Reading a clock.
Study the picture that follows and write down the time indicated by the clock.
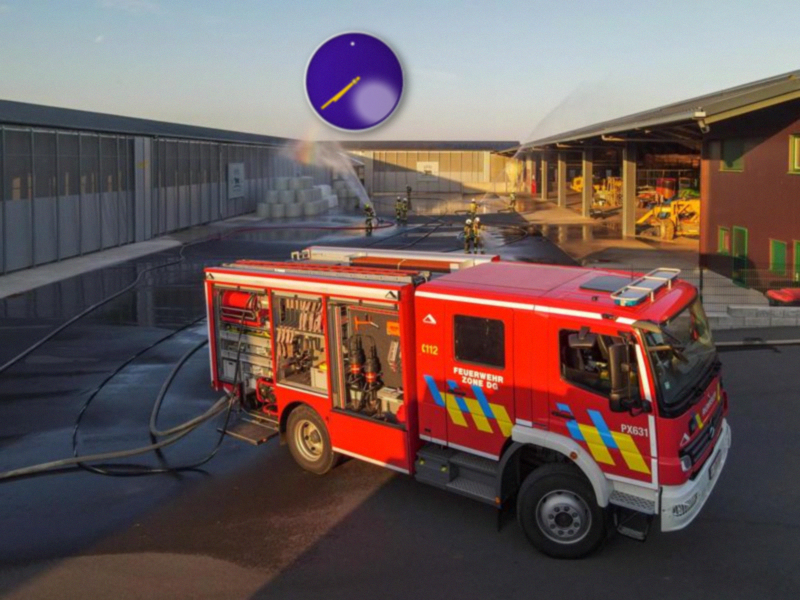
7:39
